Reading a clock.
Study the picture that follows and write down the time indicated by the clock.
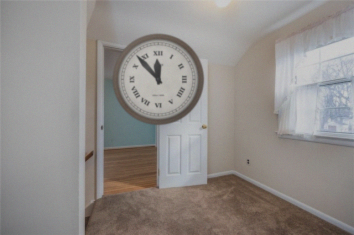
11:53
